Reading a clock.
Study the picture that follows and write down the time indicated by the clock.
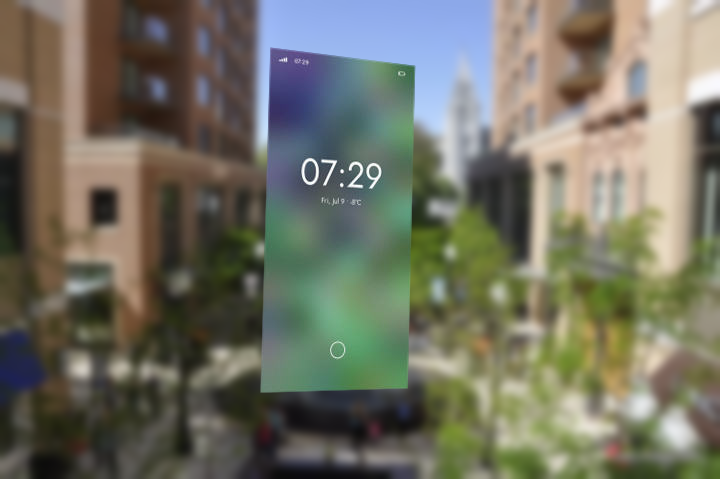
7:29
